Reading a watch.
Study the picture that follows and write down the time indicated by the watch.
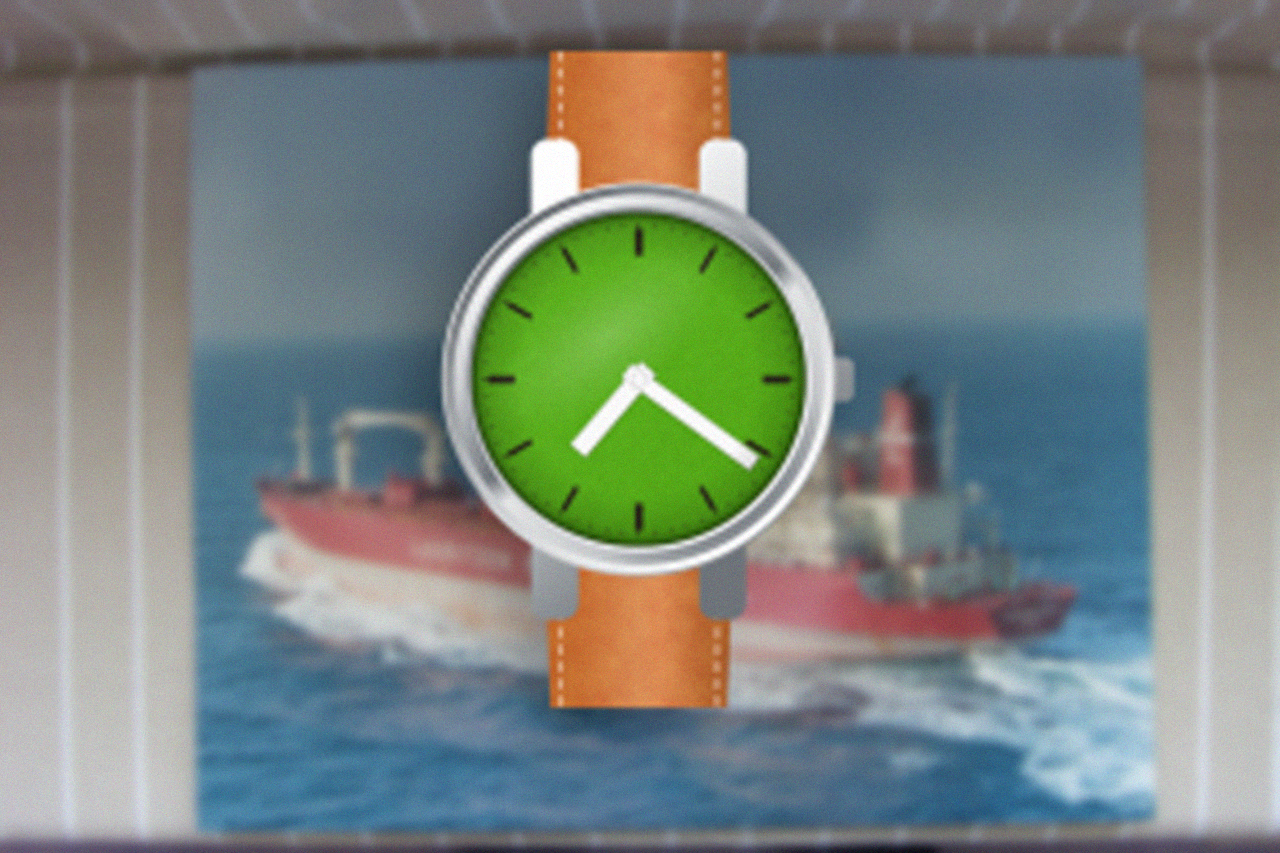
7:21
